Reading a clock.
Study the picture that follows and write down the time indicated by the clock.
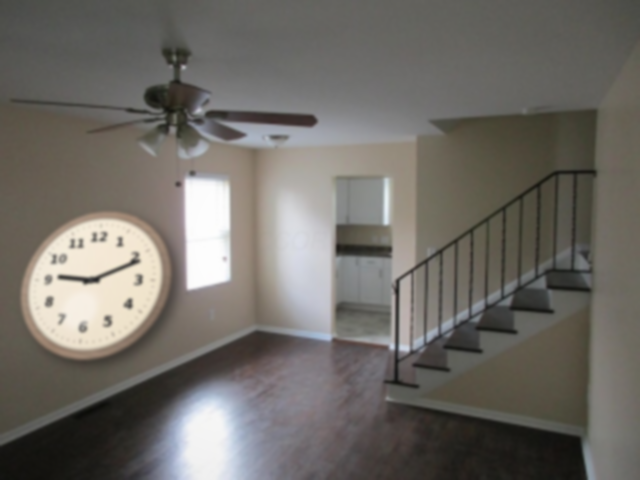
9:11
